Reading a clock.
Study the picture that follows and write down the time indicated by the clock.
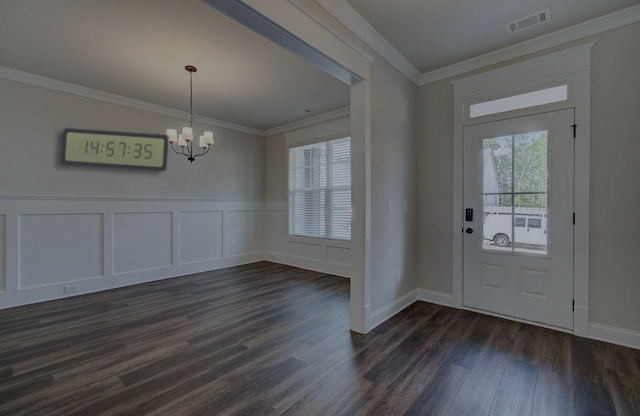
14:57:35
